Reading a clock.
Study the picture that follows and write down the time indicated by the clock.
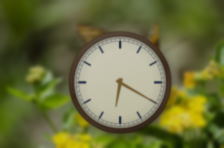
6:20
